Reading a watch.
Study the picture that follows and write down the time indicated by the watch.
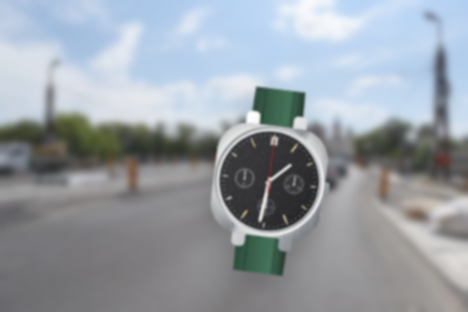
1:31
